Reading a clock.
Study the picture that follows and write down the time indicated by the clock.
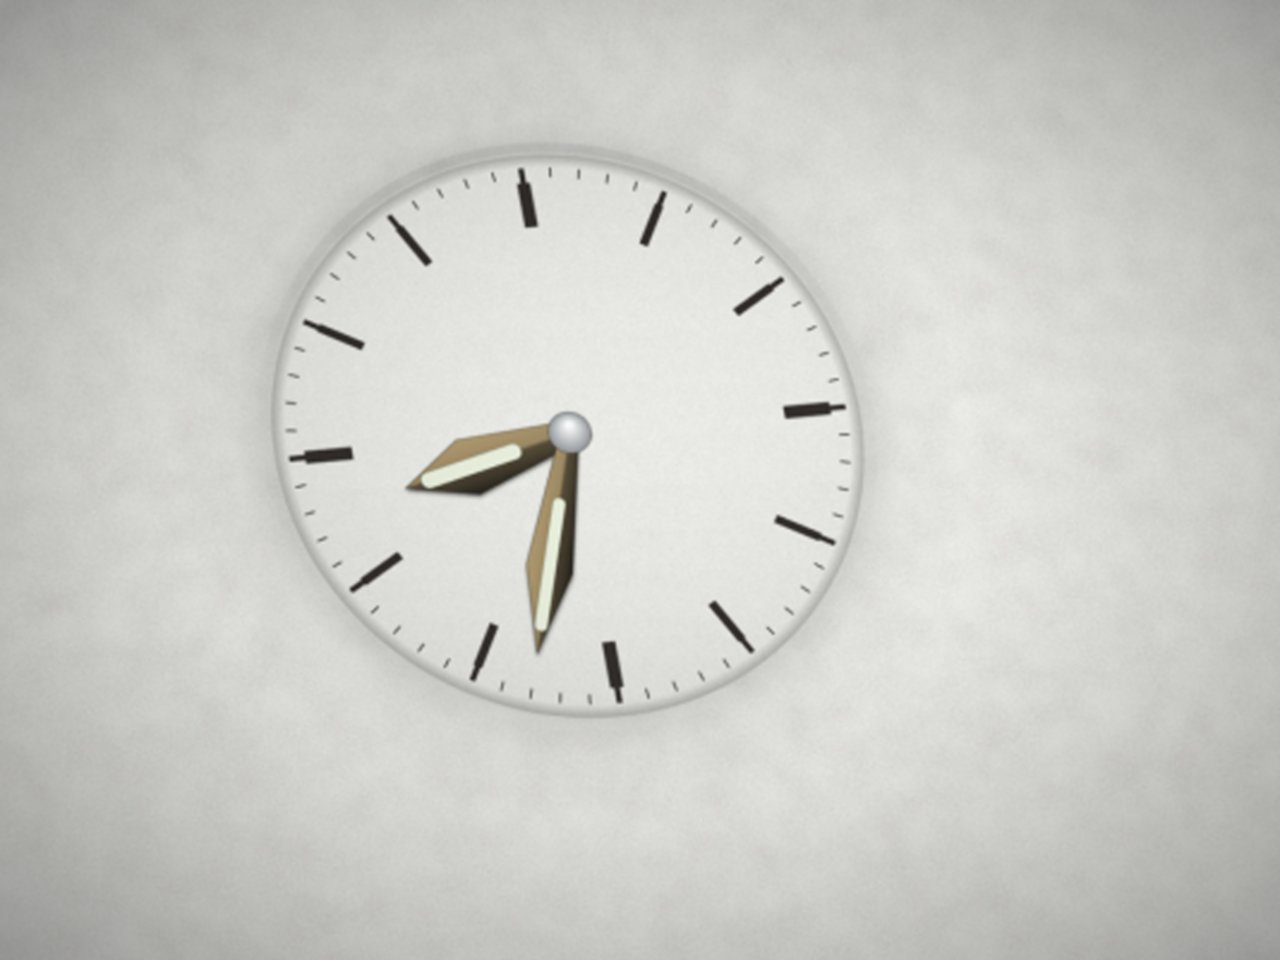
8:33
